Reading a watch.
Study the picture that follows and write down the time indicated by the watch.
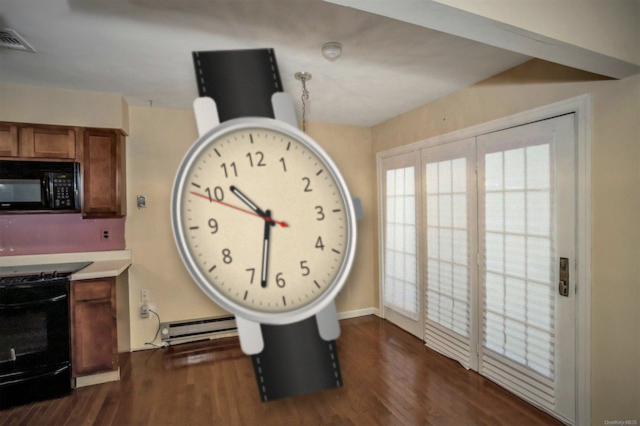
10:32:49
